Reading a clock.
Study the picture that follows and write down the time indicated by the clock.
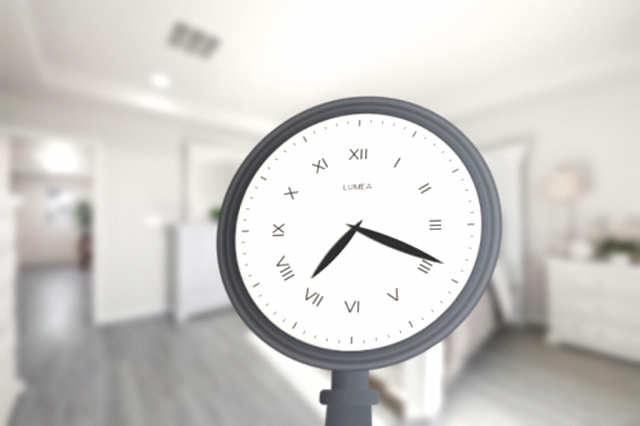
7:19
